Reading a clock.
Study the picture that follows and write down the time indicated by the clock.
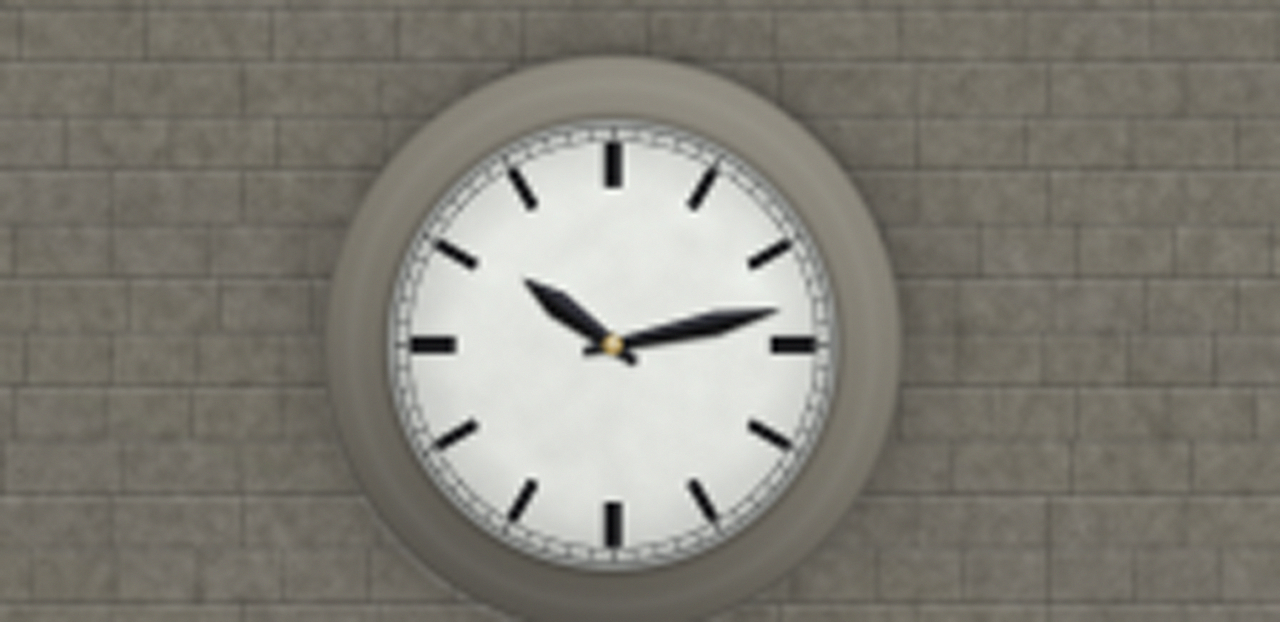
10:13
